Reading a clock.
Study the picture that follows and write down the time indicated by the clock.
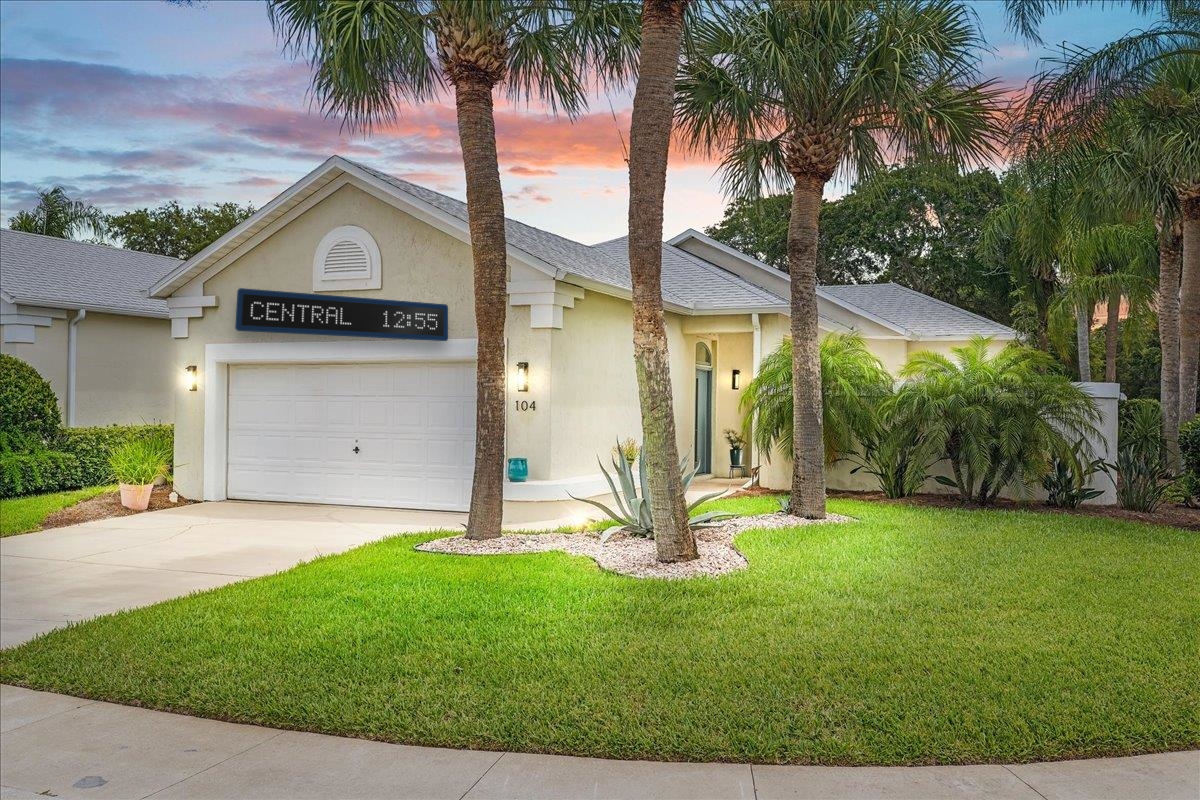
12:55
